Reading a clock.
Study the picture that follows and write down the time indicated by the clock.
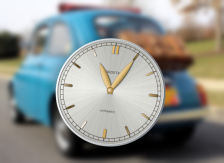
11:05
